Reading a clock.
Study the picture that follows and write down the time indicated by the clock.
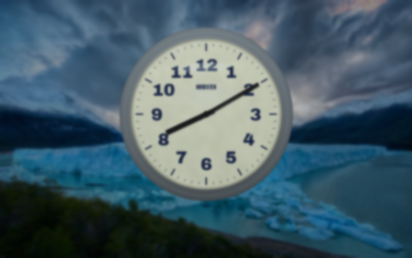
8:10
